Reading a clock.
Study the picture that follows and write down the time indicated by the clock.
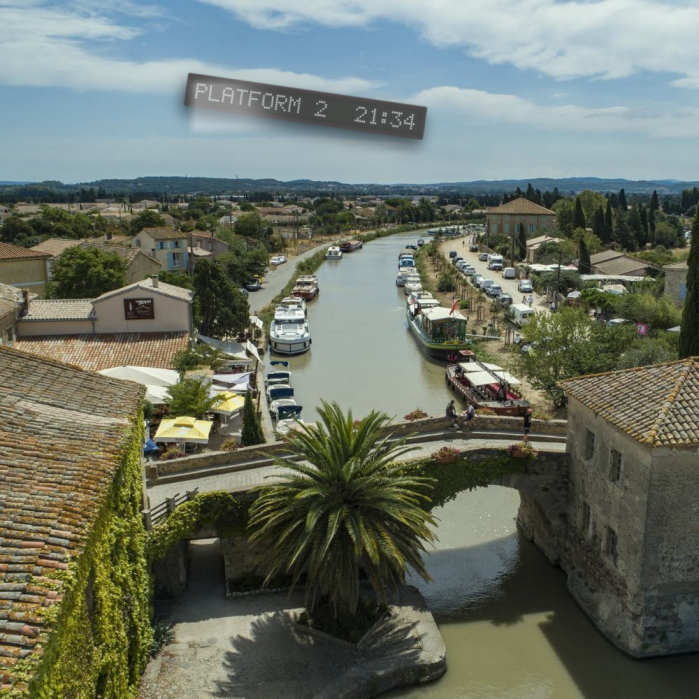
21:34
